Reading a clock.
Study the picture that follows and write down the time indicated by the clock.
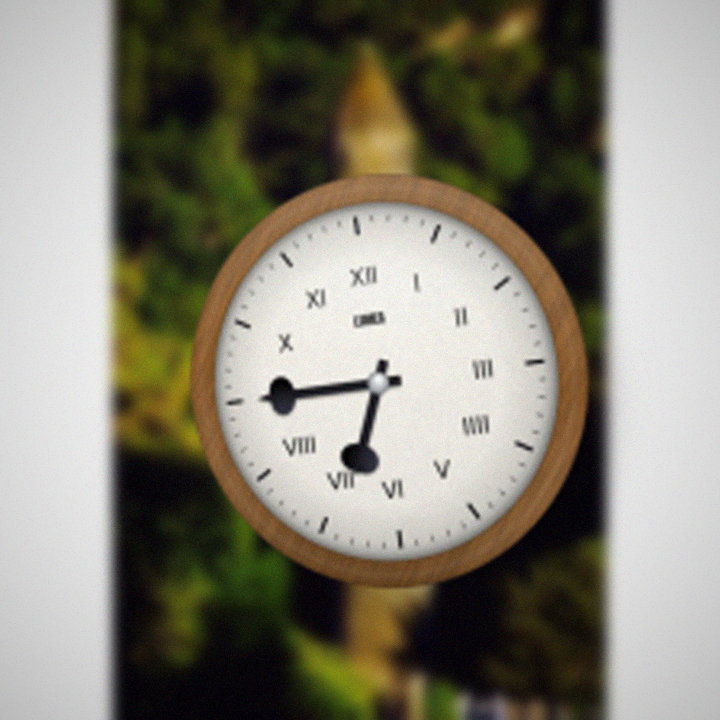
6:45
